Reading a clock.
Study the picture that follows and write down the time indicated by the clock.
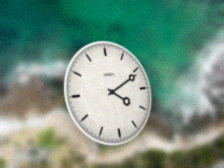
4:11
